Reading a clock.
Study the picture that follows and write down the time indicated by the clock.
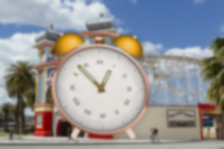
12:53
